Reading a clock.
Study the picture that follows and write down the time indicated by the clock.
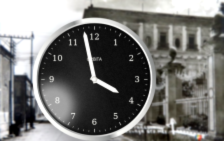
3:58
